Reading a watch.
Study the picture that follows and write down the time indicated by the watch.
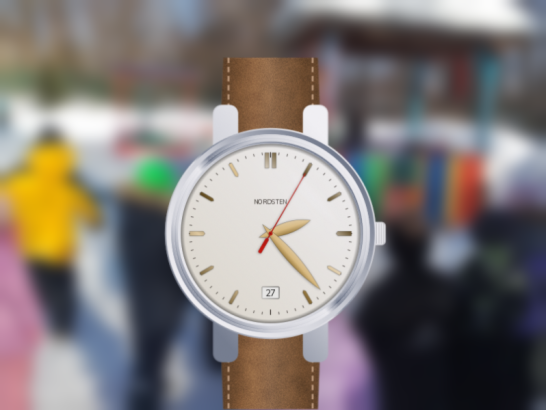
2:23:05
